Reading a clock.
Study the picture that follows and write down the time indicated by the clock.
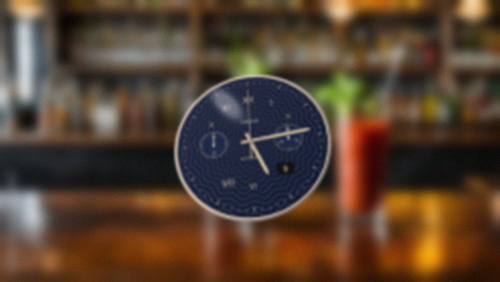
5:14
